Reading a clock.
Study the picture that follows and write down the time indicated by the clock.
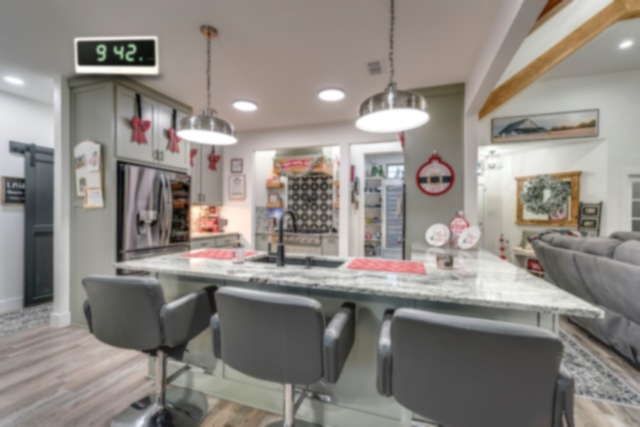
9:42
